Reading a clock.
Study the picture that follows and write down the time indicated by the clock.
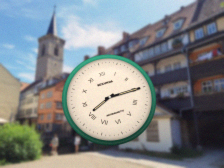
8:15
